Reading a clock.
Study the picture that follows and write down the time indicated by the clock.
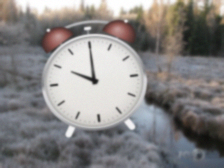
10:00
